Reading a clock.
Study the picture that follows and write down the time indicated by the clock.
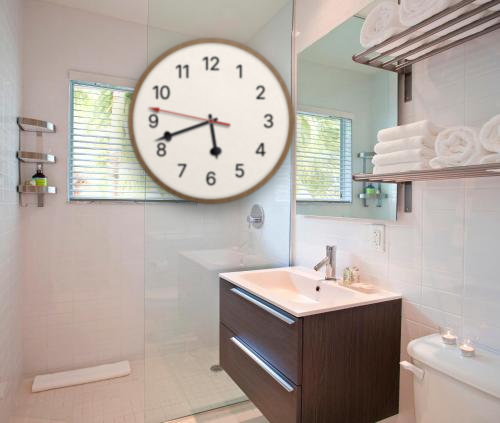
5:41:47
